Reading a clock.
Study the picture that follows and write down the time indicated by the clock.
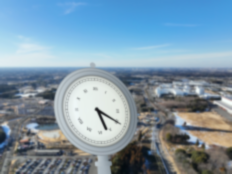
5:20
